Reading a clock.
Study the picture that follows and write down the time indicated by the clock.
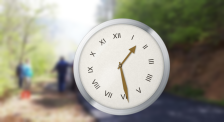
1:29
